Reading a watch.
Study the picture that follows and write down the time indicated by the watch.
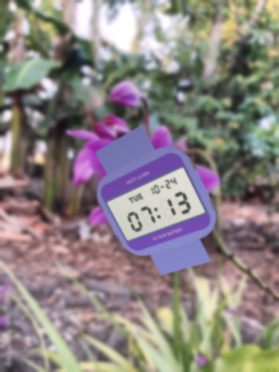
7:13
